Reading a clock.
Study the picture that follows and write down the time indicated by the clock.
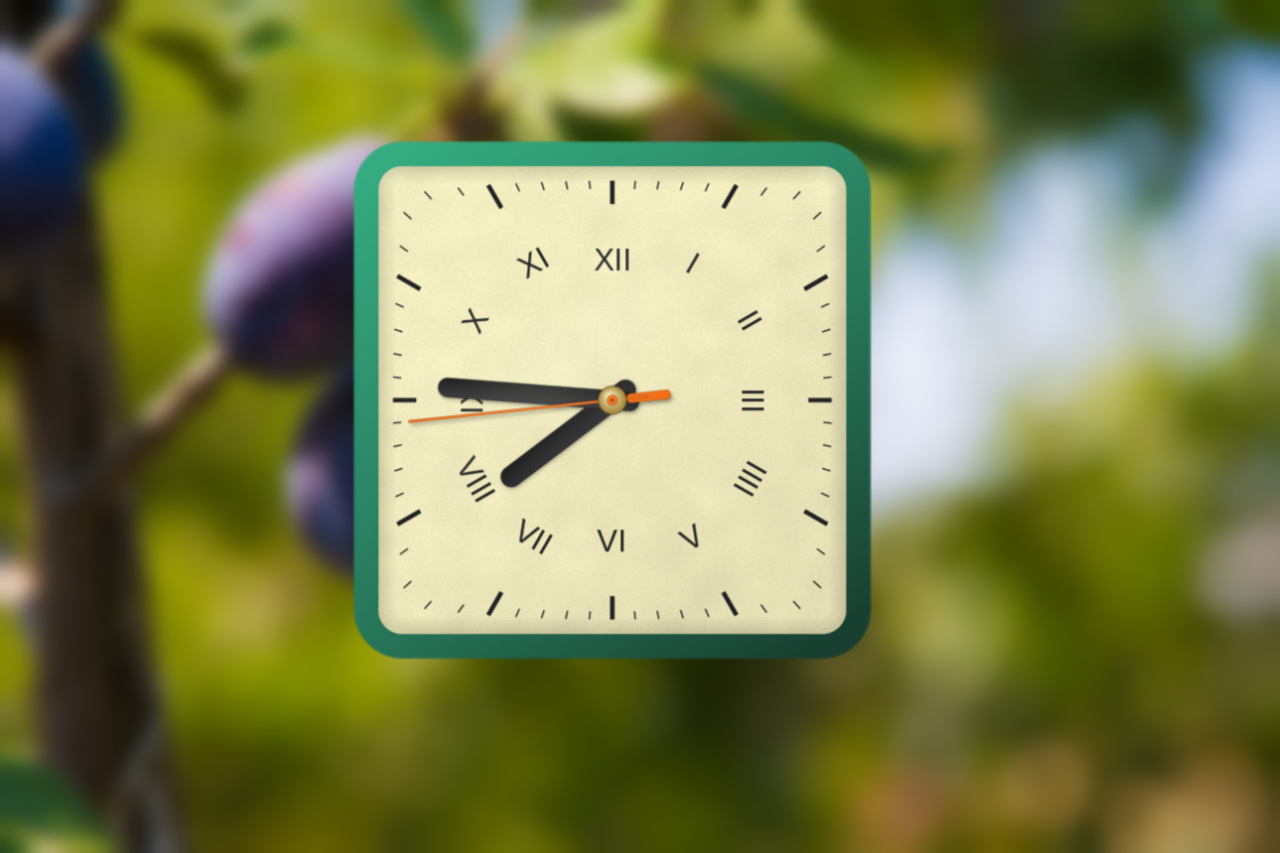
7:45:44
